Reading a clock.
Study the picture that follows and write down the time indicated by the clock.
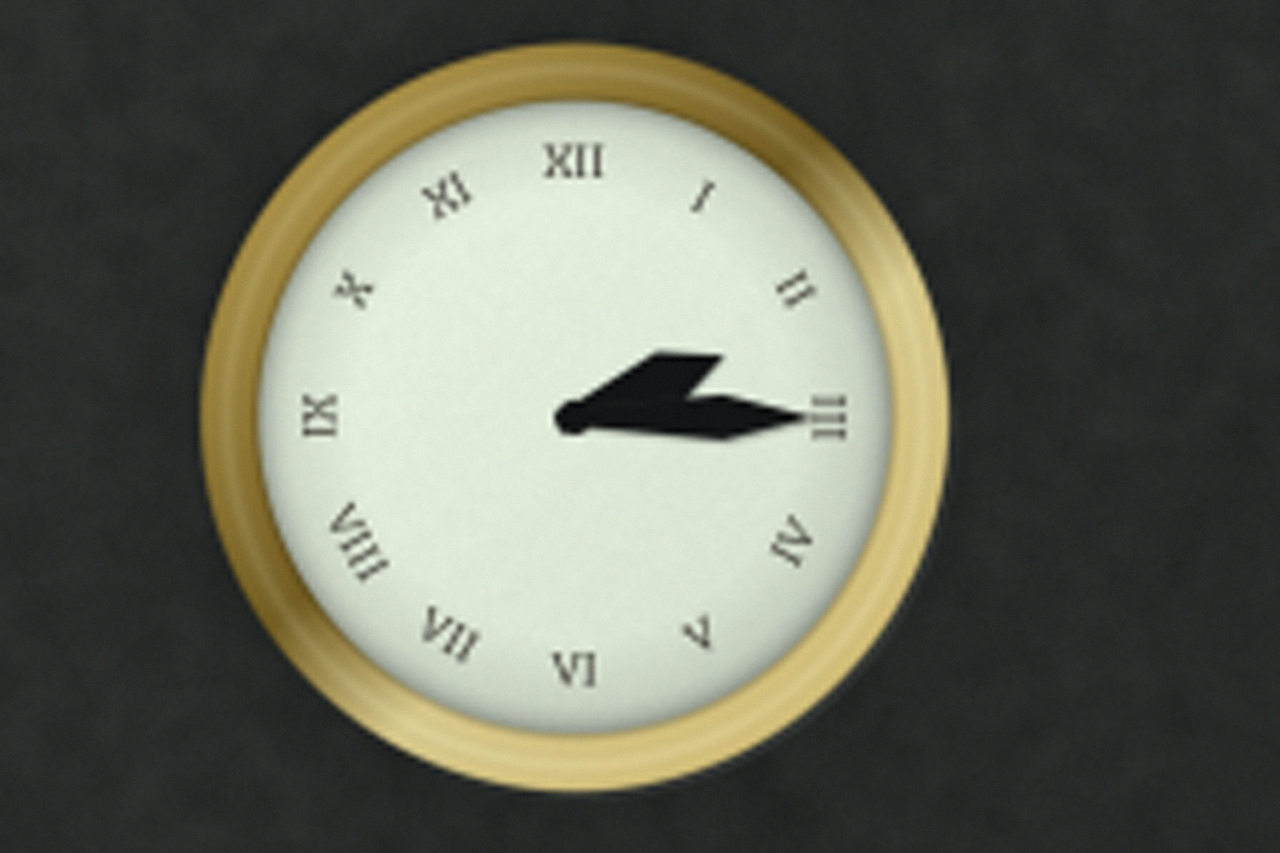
2:15
